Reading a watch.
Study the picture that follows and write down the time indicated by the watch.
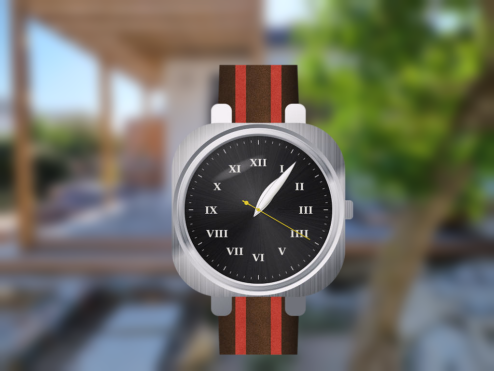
1:06:20
